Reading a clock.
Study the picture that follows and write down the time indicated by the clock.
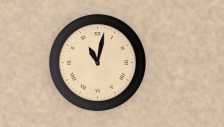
11:02
